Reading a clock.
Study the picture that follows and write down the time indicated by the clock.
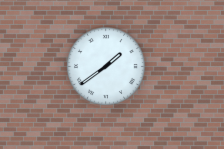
1:39
